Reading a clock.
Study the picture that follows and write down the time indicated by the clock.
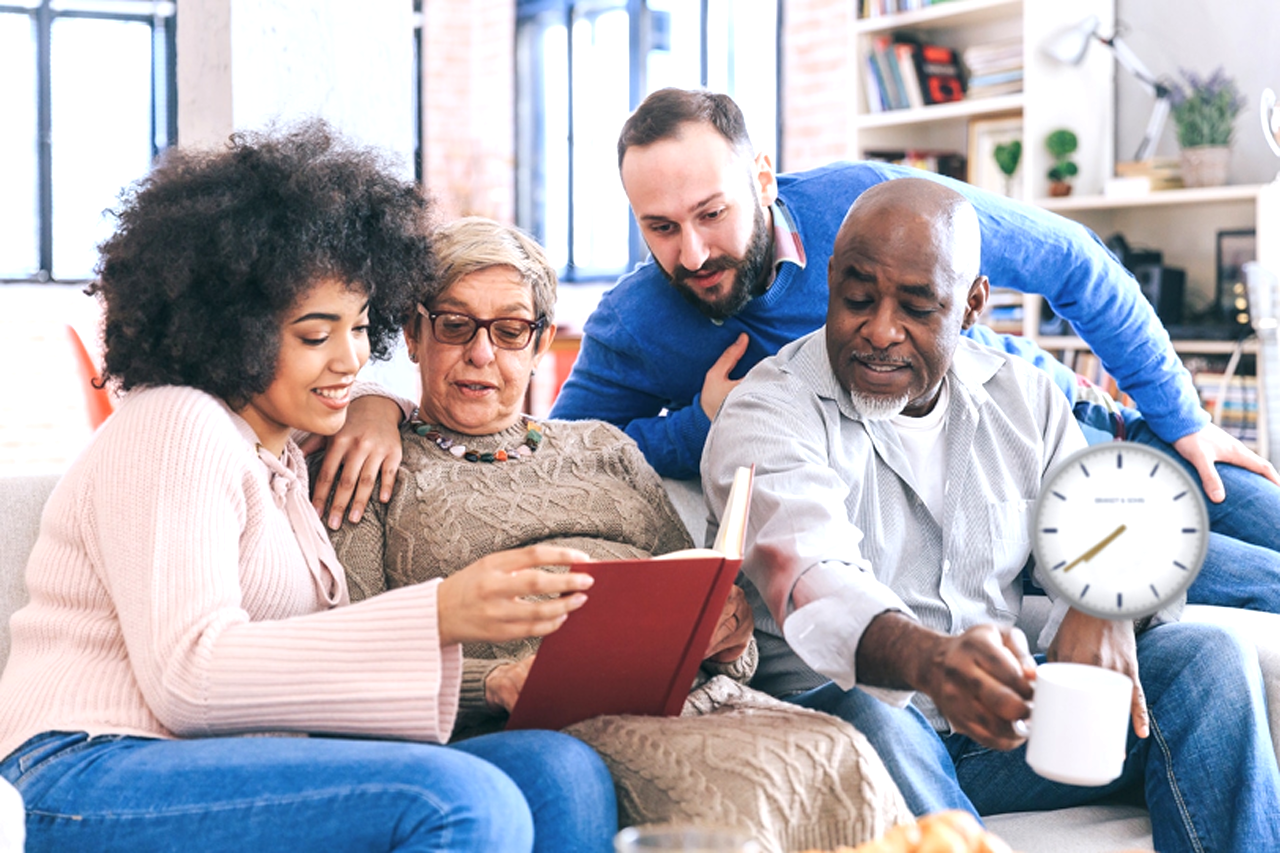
7:39
